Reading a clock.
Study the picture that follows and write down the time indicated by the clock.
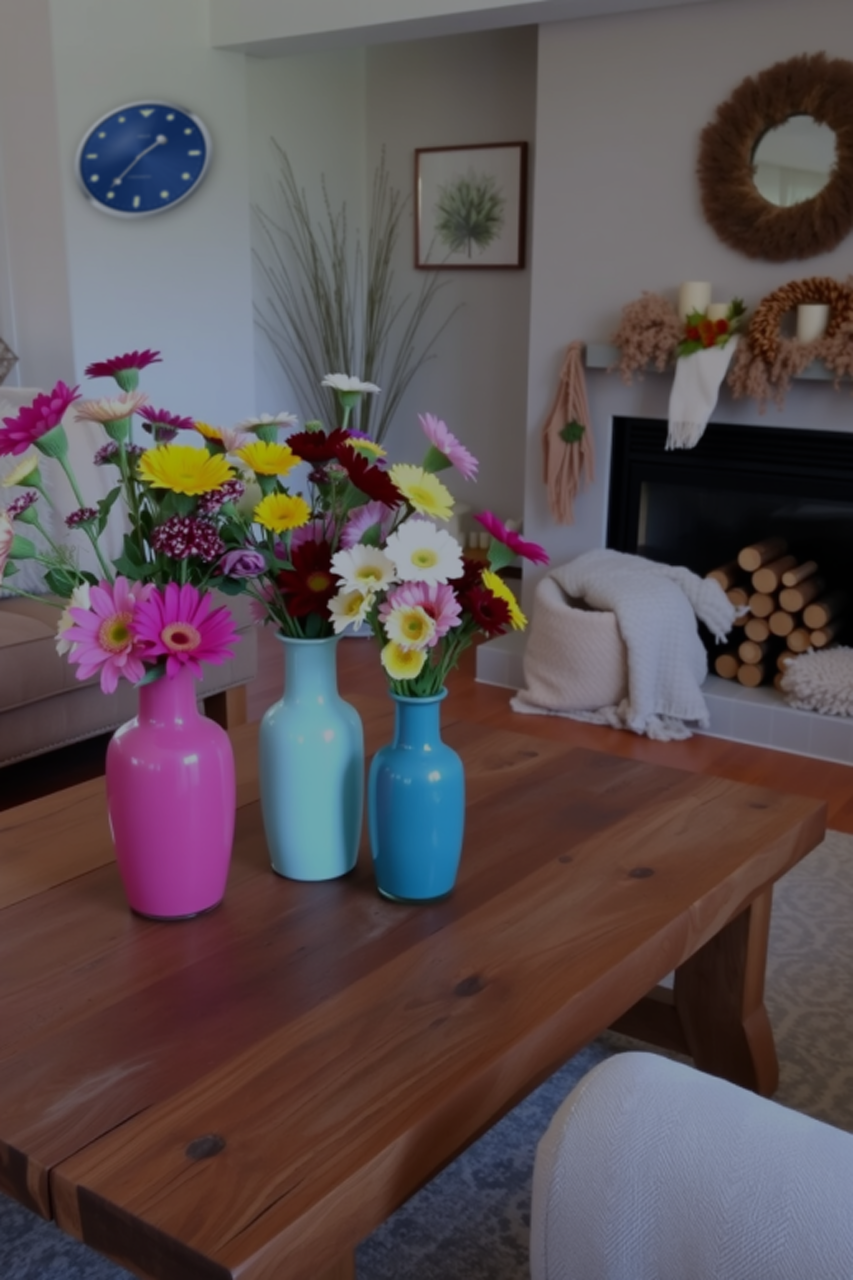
1:36
